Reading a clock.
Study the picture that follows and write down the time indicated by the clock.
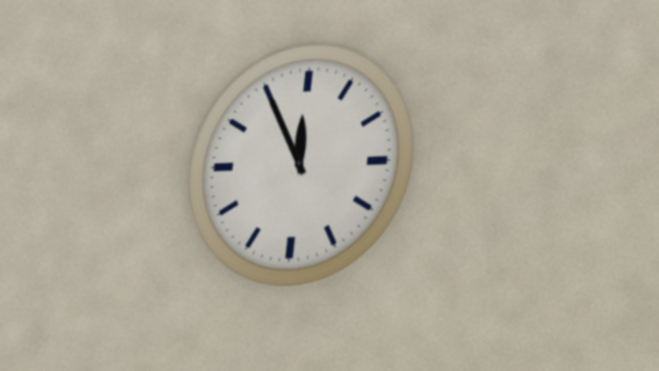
11:55
